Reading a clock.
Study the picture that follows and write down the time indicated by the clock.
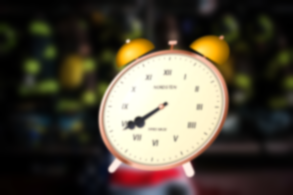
7:39
